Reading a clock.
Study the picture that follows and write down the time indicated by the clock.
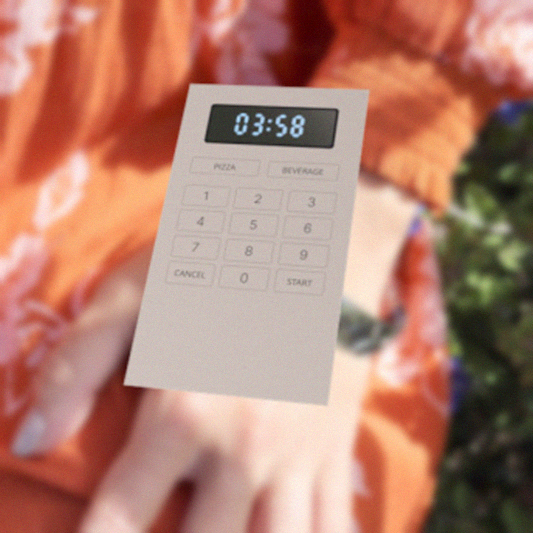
3:58
